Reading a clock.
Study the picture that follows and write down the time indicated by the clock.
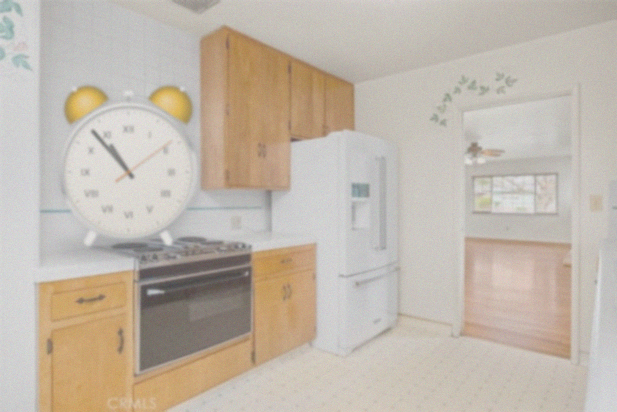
10:53:09
